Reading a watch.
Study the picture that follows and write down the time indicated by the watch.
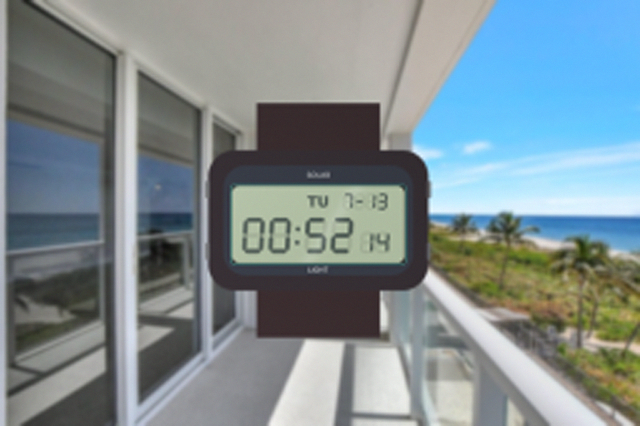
0:52:14
